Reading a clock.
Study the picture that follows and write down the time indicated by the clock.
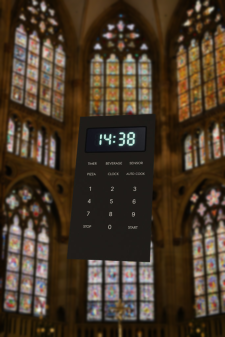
14:38
